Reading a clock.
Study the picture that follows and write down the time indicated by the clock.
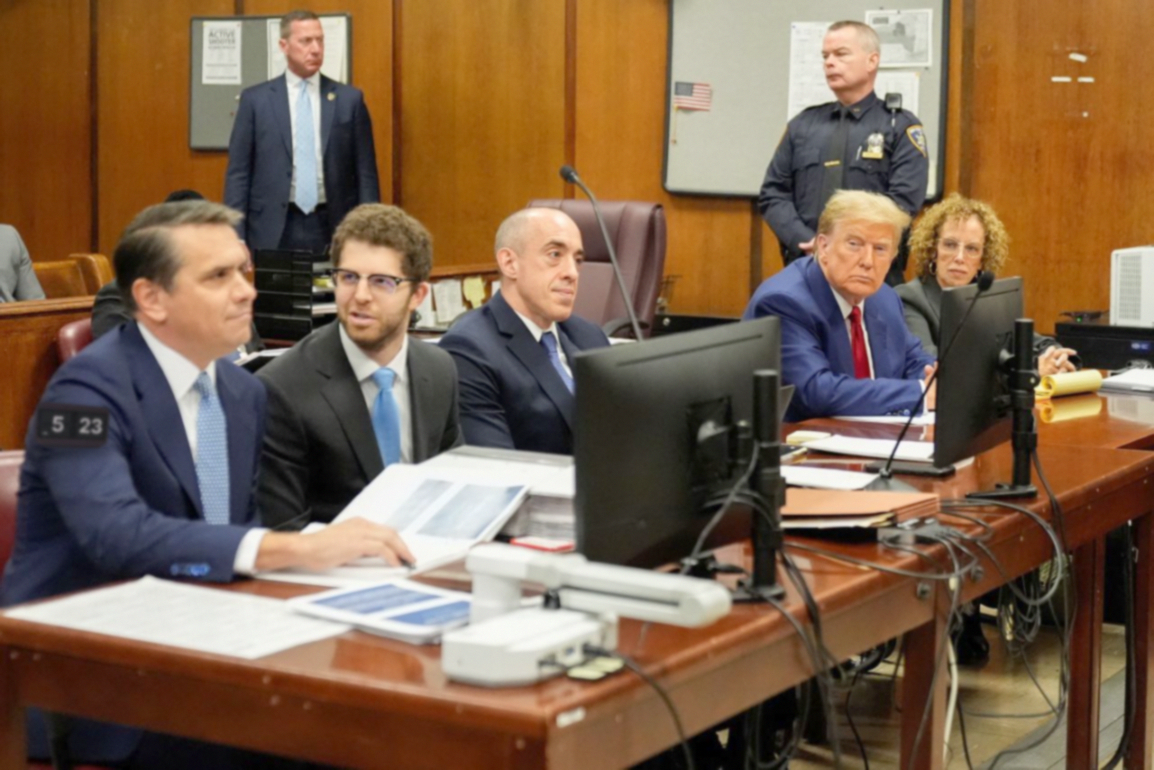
5:23
